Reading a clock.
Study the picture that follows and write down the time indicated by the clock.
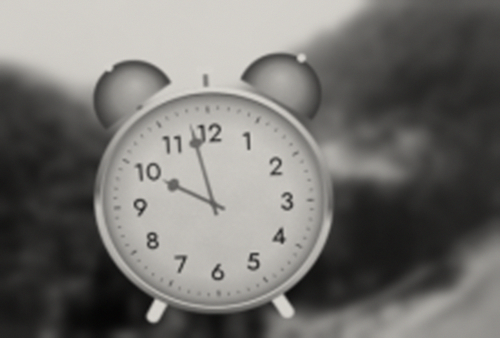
9:58
